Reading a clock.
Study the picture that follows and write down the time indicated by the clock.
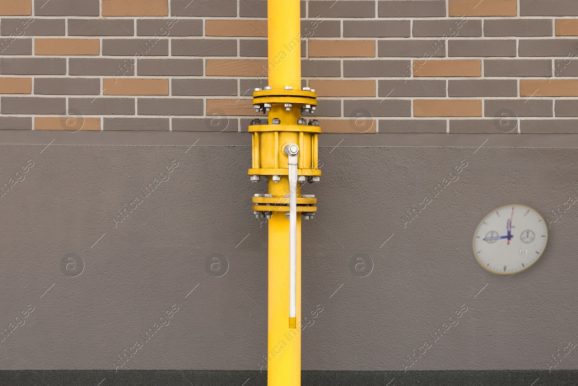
11:44
